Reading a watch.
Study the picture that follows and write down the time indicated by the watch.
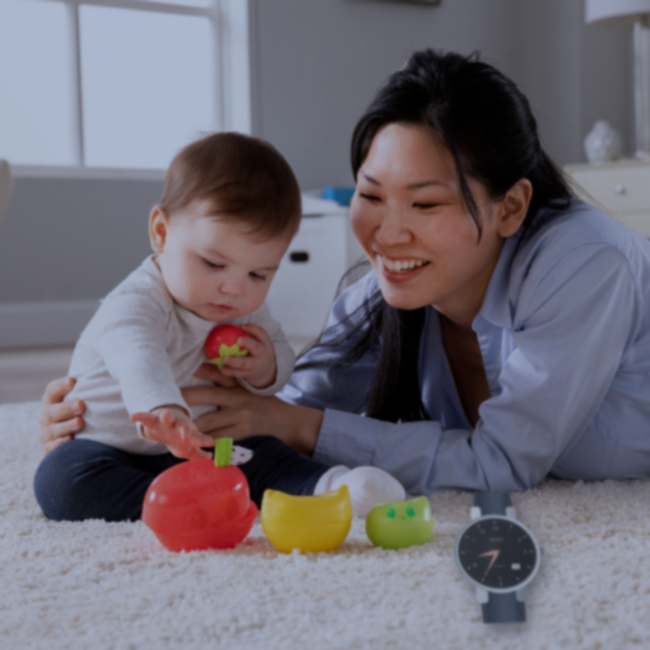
8:35
